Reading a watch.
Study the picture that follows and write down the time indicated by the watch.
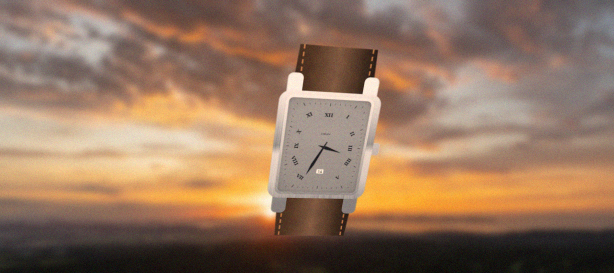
3:34
